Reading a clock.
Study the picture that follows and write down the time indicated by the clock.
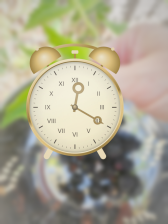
12:20
